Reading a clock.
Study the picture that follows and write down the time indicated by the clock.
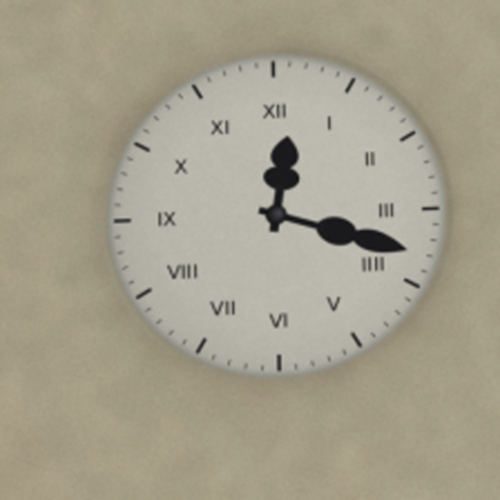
12:18
